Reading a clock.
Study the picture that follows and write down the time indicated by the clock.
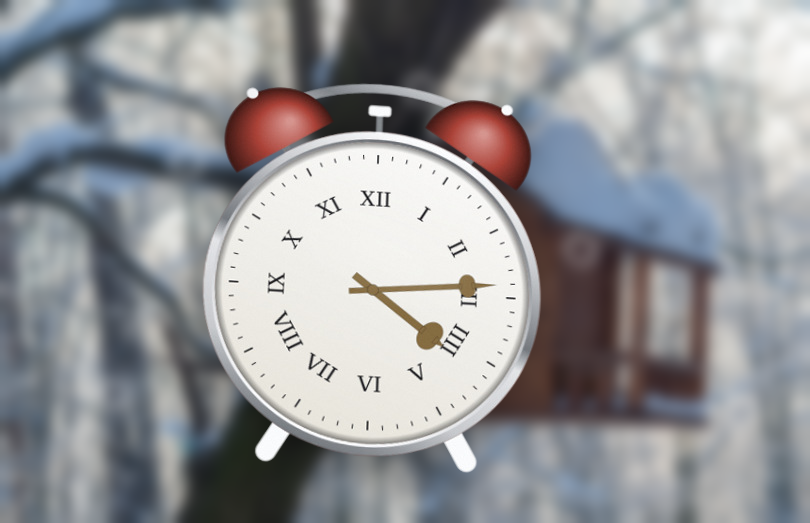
4:14
